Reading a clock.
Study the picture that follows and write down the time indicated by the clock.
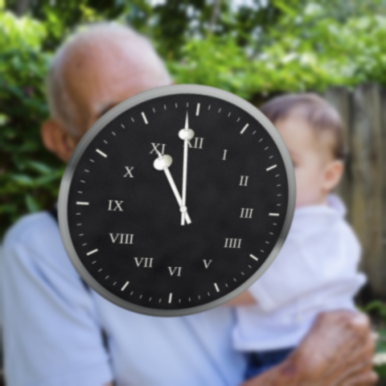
10:59
